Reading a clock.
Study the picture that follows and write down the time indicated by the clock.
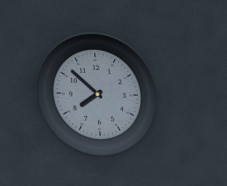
7:52
